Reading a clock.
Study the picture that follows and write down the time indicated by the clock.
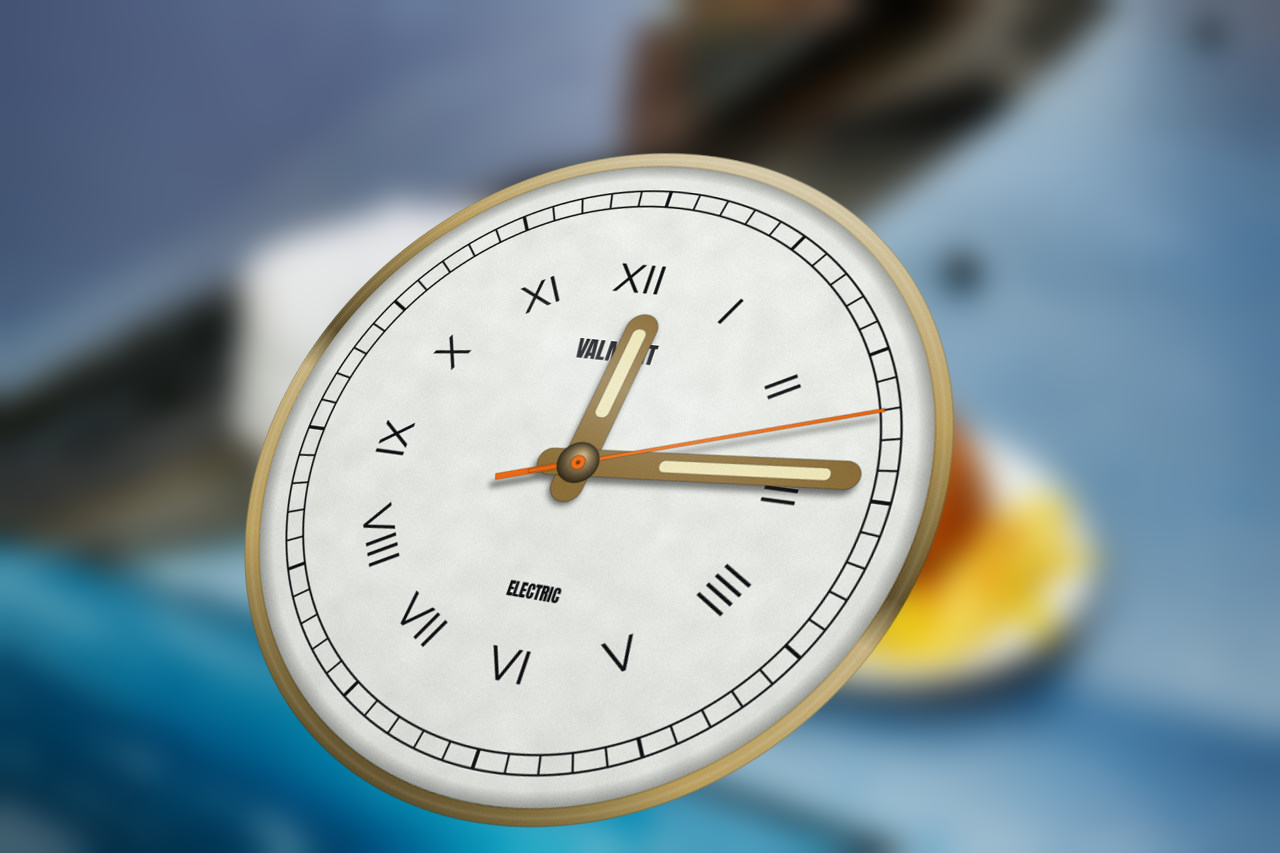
12:14:12
